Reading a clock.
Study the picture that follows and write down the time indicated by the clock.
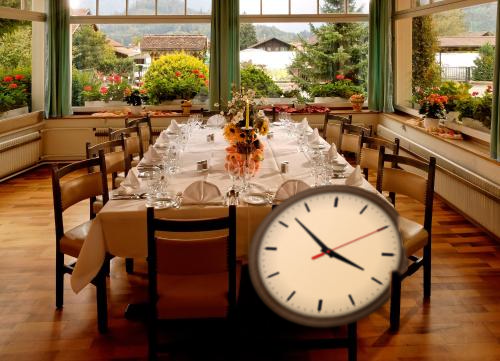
3:52:10
